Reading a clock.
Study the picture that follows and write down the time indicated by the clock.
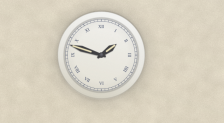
1:48
